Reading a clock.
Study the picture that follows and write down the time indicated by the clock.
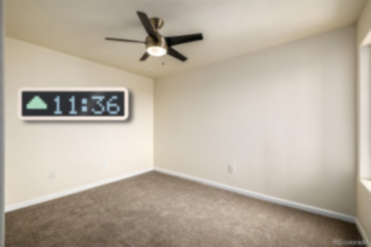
11:36
